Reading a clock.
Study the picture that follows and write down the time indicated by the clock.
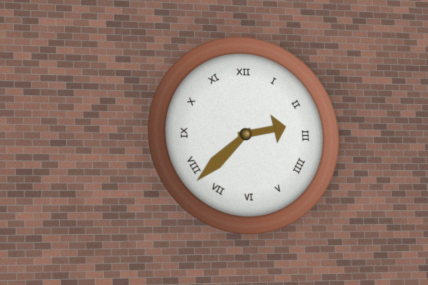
2:38
